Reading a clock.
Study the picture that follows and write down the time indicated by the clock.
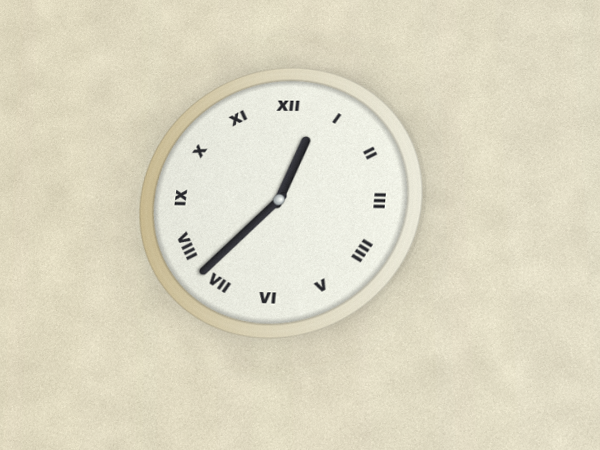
12:37
